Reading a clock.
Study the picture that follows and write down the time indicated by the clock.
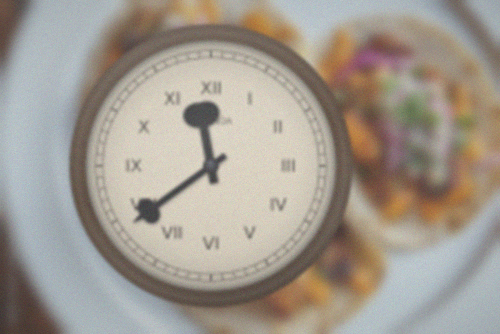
11:39
